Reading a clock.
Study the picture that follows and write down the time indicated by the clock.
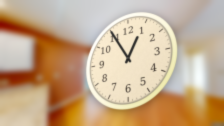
12:55
